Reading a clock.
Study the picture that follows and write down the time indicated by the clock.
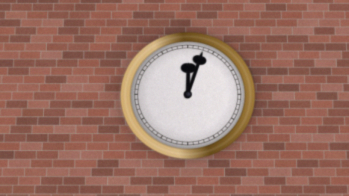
12:03
